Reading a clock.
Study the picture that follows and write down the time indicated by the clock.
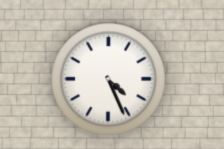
4:26
